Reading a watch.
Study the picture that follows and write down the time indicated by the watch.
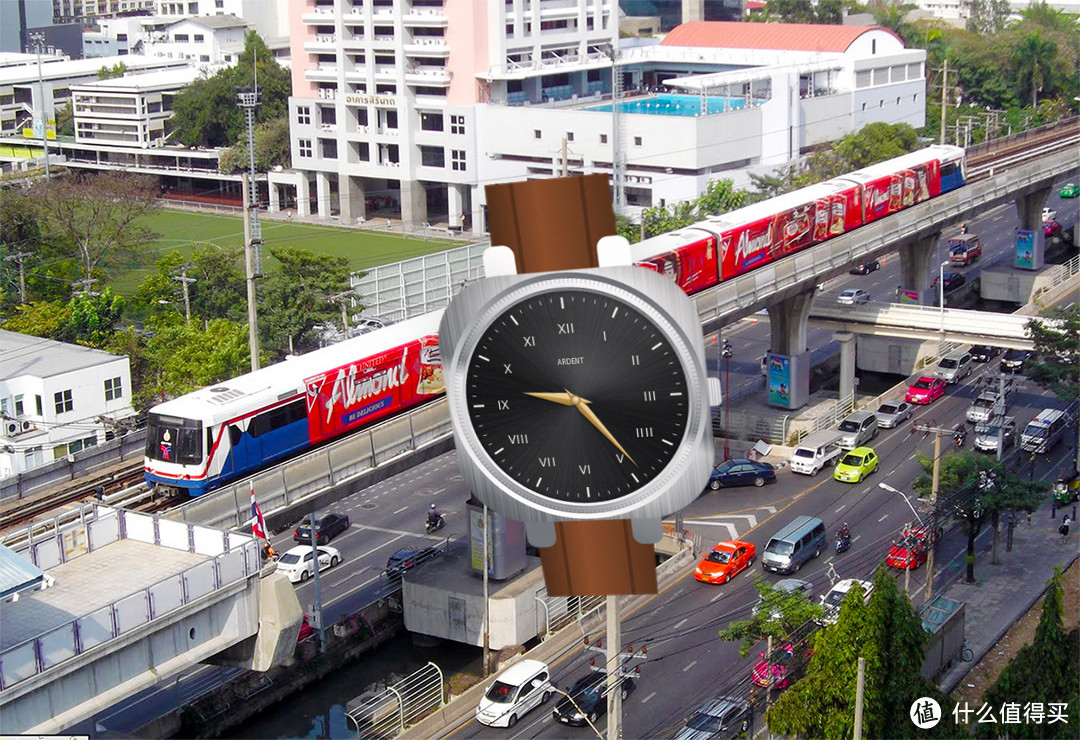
9:24
